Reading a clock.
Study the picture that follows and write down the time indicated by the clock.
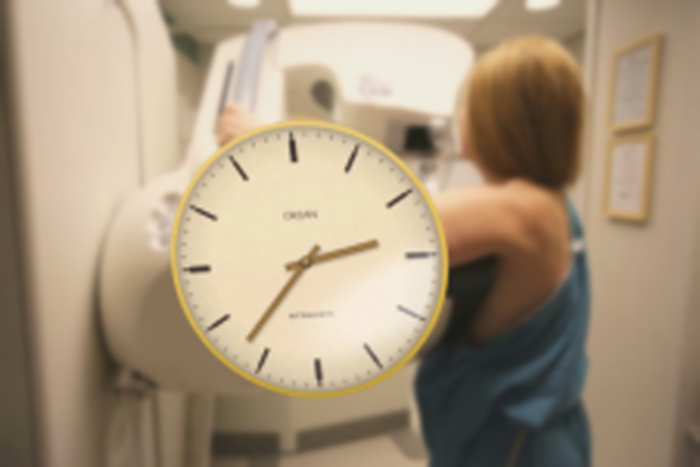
2:37
